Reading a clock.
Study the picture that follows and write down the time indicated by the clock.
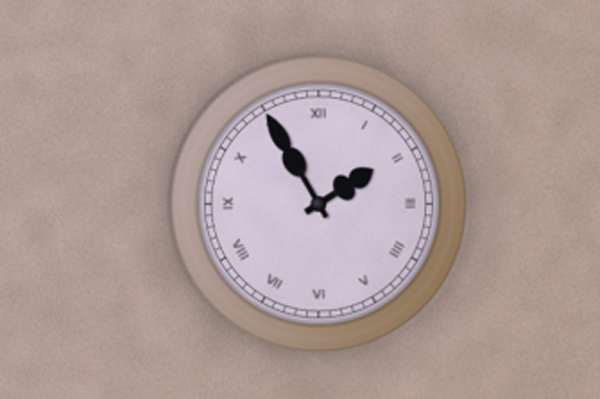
1:55
